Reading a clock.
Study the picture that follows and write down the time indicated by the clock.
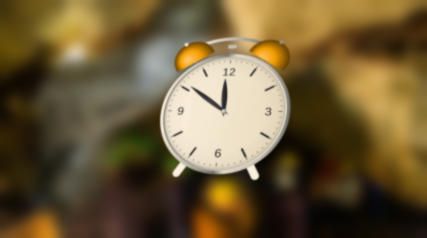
11:51
